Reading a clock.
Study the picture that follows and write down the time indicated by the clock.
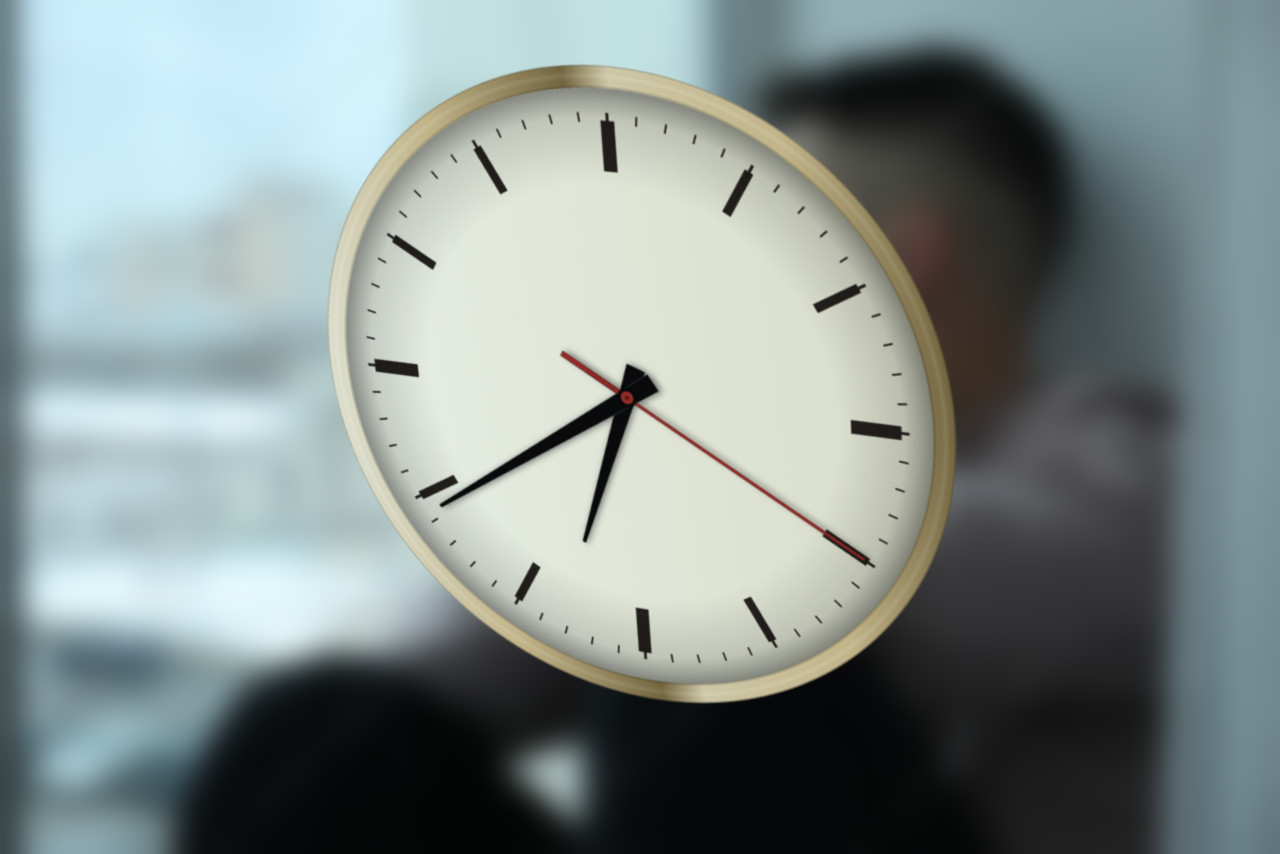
6:39:20
